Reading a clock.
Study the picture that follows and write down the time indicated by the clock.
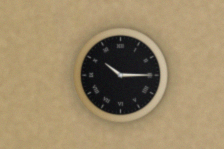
10:15
